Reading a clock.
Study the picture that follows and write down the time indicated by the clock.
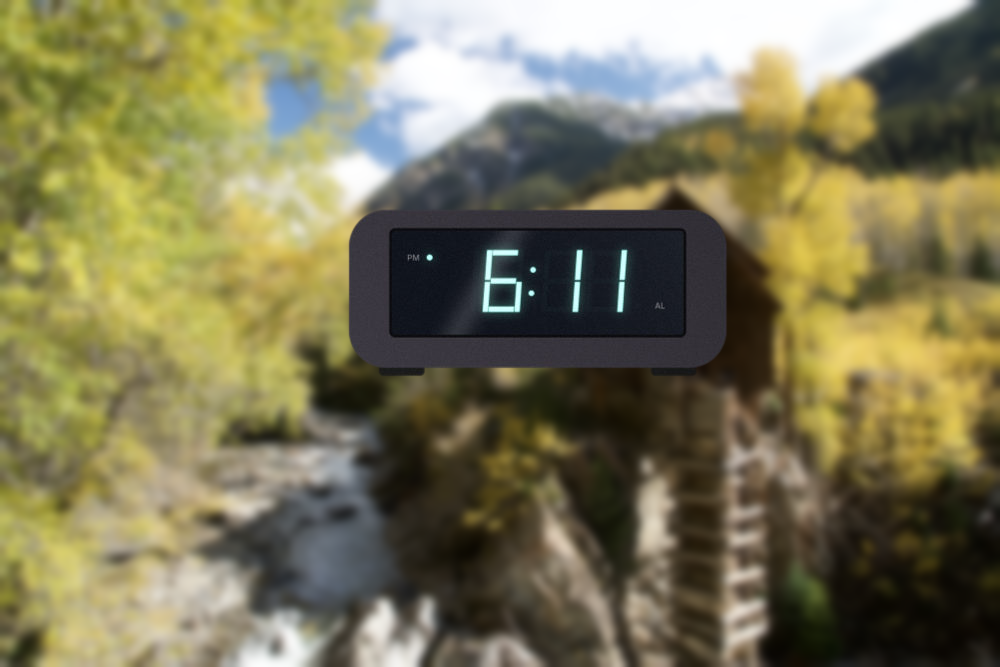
6:11
